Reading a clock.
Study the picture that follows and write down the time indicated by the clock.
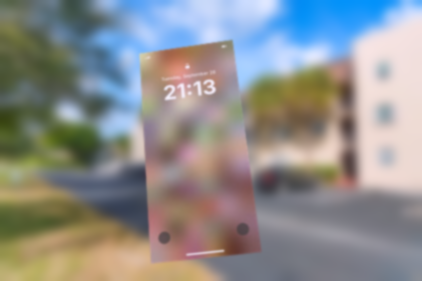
21:13
